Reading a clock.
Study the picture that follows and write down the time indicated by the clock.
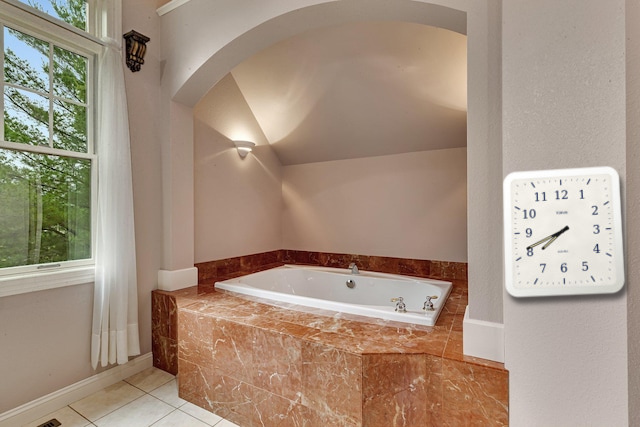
7:41
